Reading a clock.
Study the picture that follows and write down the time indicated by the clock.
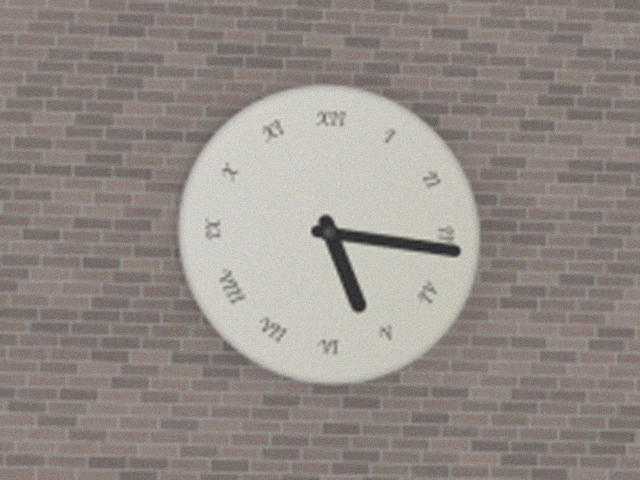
5:16
